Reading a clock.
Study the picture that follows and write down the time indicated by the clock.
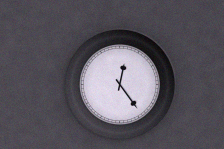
12:24
